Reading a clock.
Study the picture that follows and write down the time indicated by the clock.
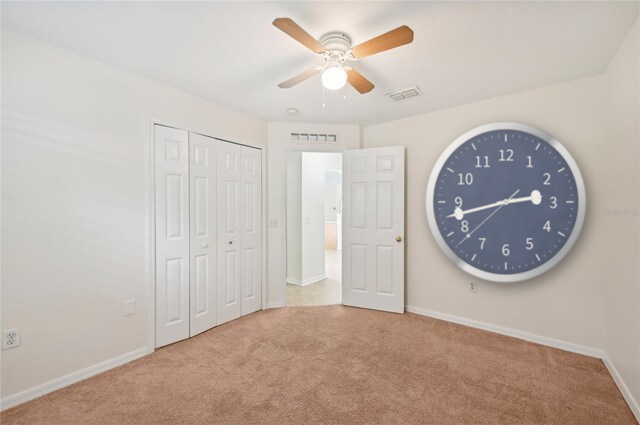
2:42:38
